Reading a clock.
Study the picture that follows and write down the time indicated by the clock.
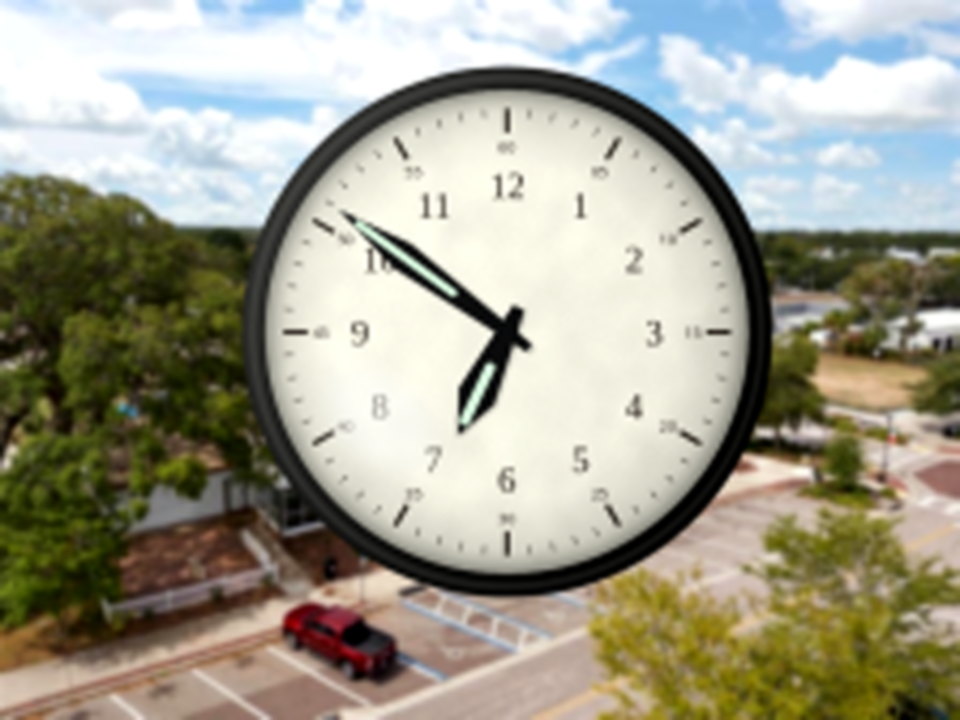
6:51
